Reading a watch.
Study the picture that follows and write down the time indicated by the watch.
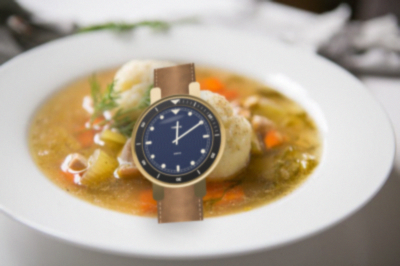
12:10
